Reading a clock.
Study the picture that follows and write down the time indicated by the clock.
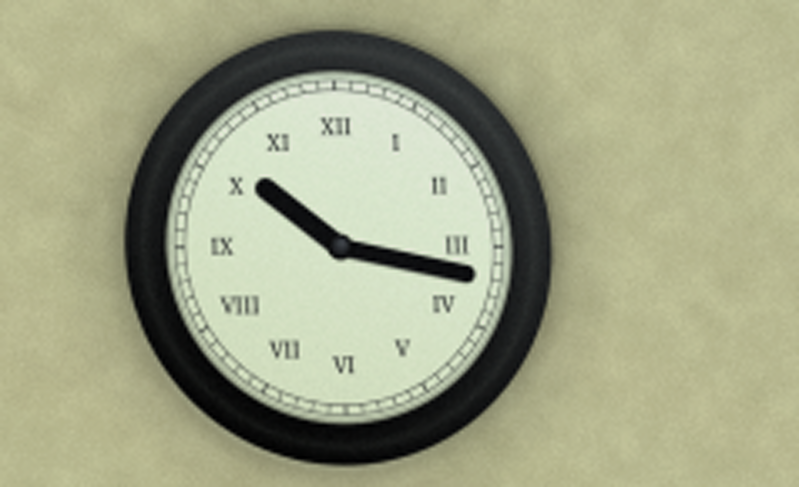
10:17
